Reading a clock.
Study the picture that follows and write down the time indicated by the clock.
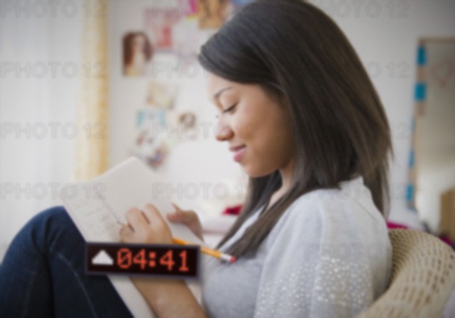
4:41
